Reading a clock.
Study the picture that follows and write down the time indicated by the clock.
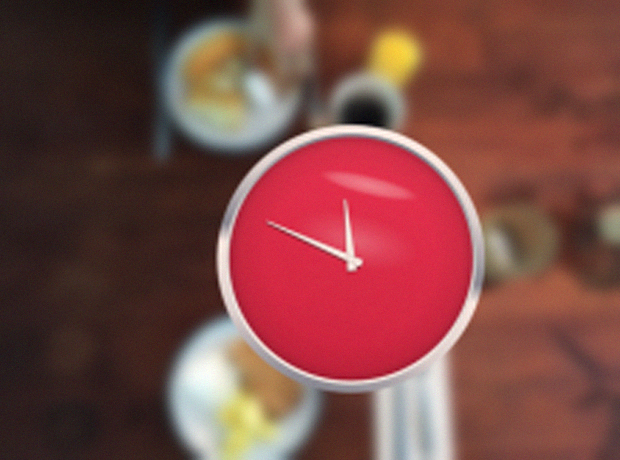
11:49
